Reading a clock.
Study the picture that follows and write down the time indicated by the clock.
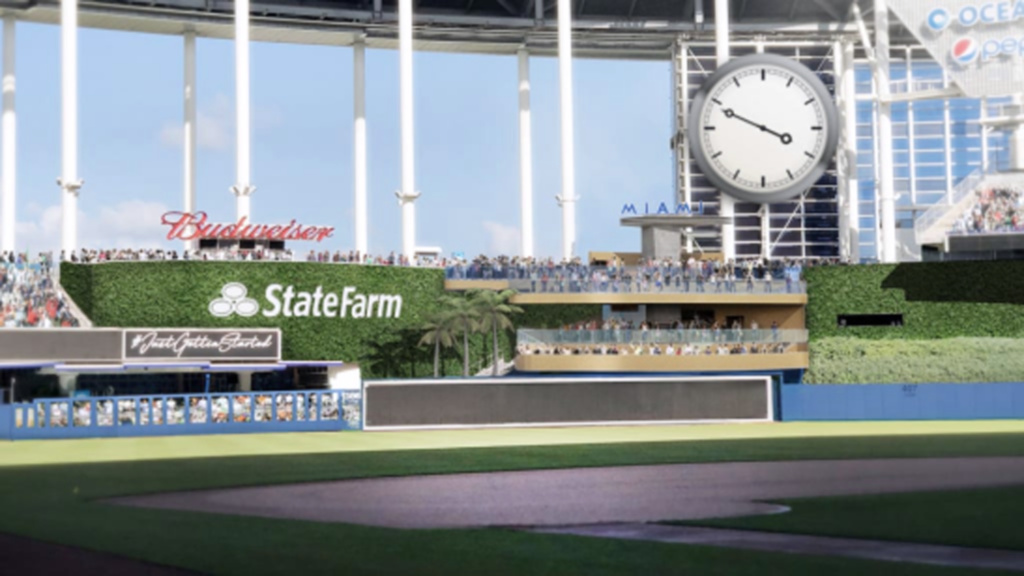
3:49
